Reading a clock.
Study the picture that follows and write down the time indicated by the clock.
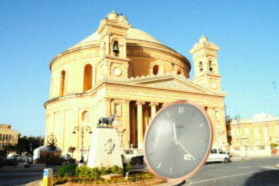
11:21
